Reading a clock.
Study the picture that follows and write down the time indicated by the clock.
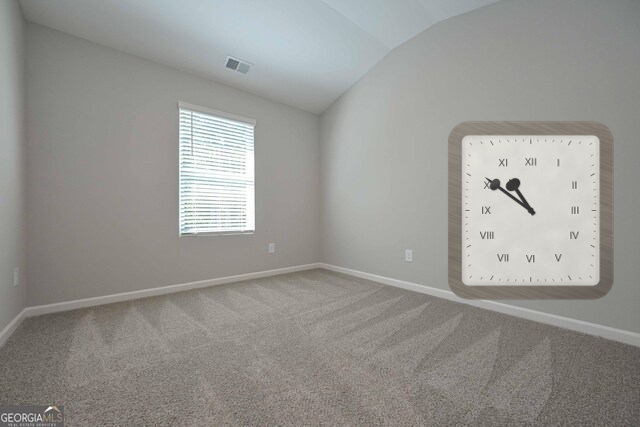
10:51
